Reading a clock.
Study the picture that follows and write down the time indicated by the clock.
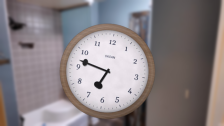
6:47
